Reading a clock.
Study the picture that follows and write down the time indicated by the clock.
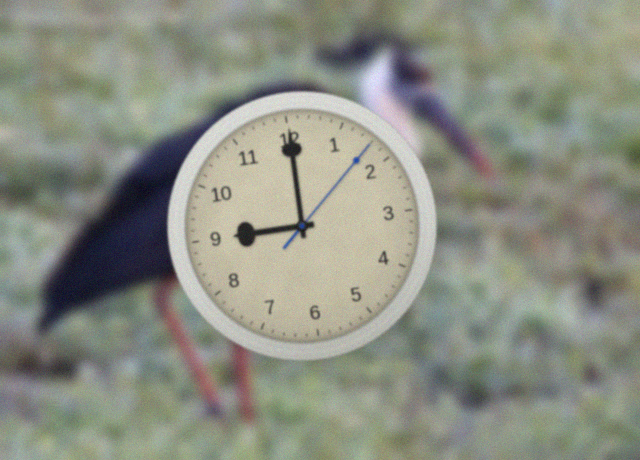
9:00:08
